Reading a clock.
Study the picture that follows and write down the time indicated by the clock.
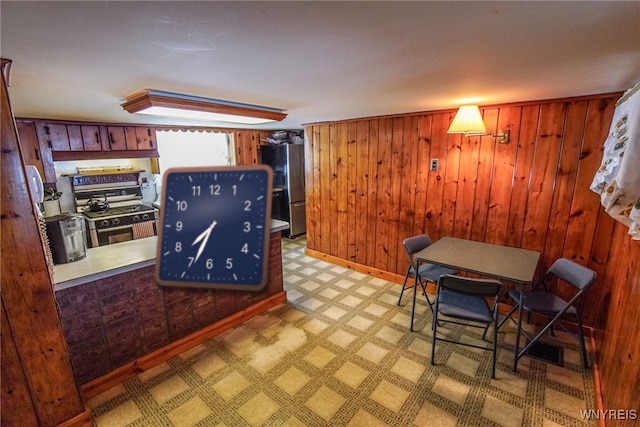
7:34
